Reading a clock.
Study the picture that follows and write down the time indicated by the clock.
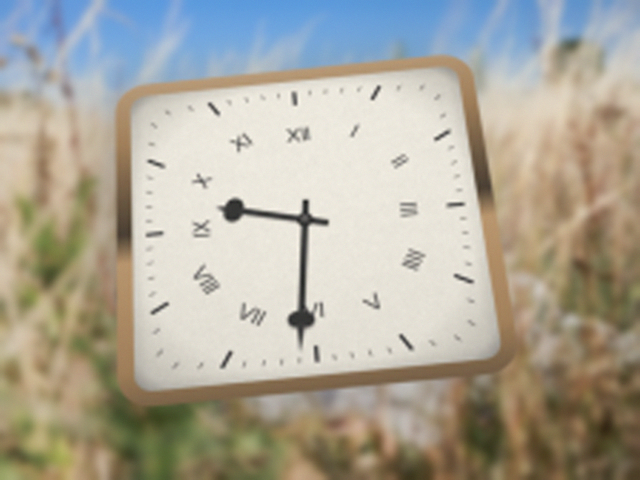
9:31
